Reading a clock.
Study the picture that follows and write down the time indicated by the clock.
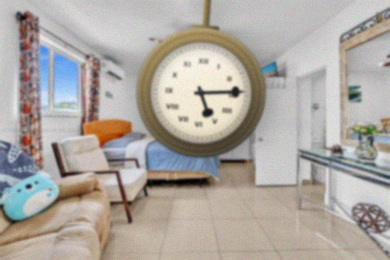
5:14
